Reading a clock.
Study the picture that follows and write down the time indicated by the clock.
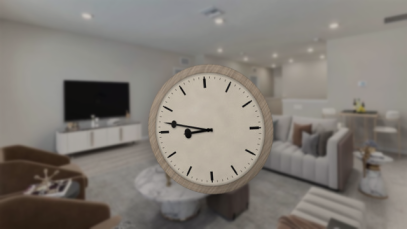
8:47
